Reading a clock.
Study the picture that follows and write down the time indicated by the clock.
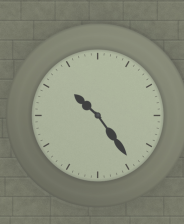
10:24
